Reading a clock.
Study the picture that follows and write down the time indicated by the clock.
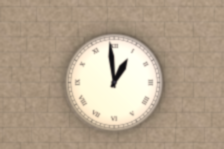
12:59
